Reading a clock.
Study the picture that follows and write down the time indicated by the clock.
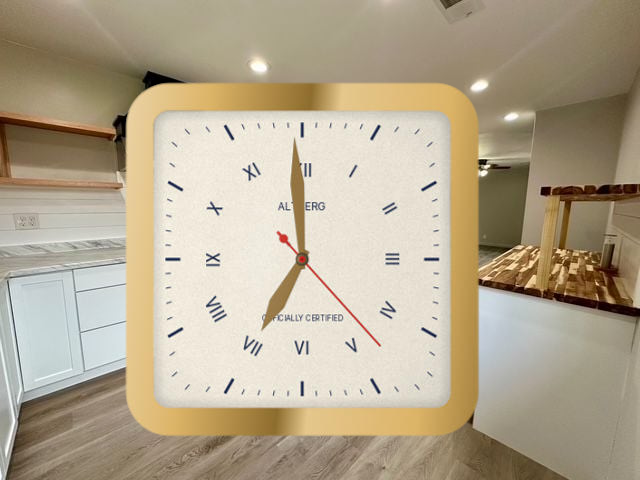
6:59:23
